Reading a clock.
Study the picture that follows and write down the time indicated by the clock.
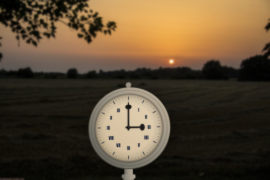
3:00
